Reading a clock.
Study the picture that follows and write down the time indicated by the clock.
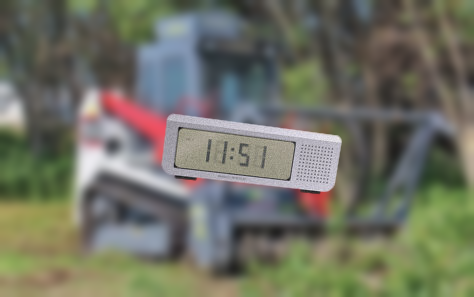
11:51
